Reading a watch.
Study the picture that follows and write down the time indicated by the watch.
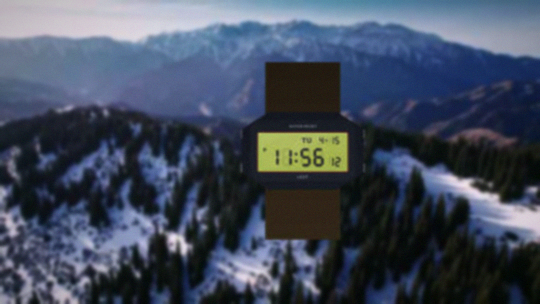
11:56
